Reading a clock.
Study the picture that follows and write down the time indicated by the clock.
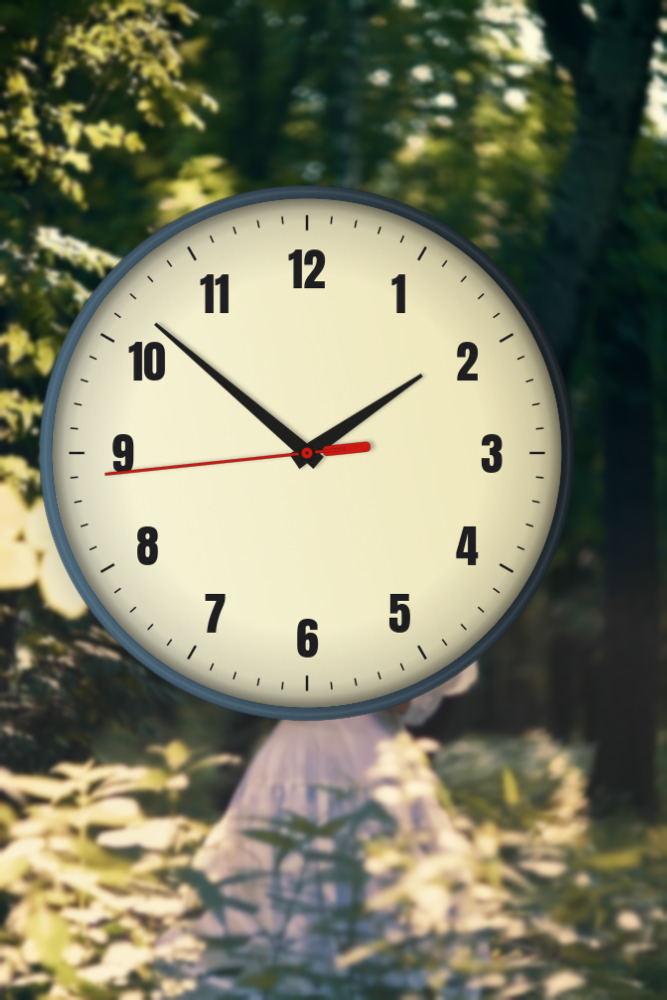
1:51:44
